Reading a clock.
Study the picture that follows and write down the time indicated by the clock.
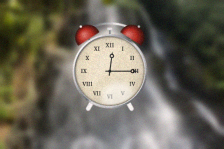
12:15
